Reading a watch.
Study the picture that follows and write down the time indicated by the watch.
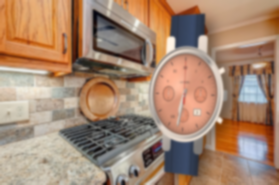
6:32
